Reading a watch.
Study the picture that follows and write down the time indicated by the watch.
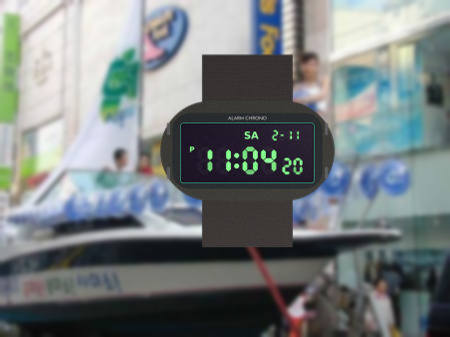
11:04:20
